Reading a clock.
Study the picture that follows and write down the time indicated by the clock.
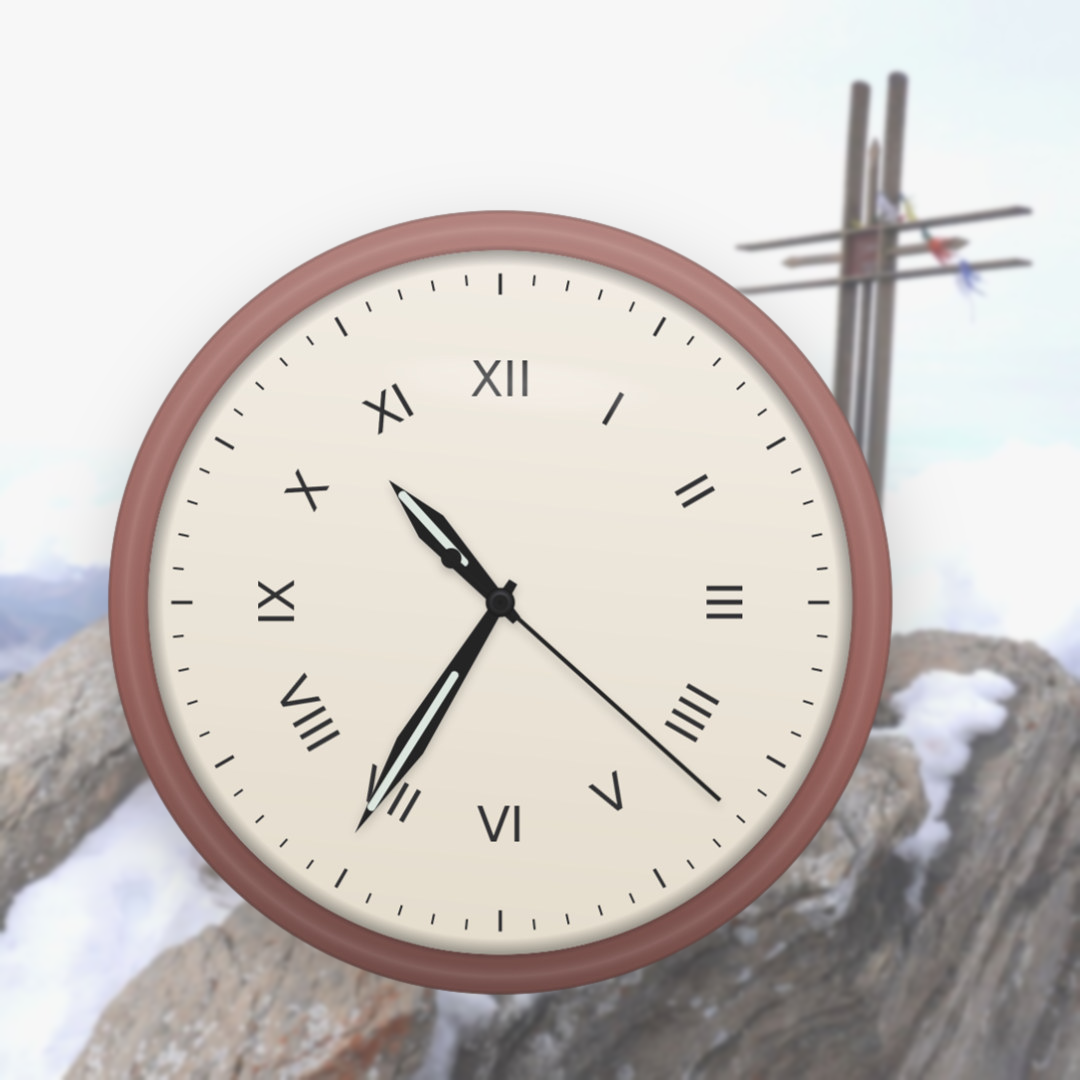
10:35:22
